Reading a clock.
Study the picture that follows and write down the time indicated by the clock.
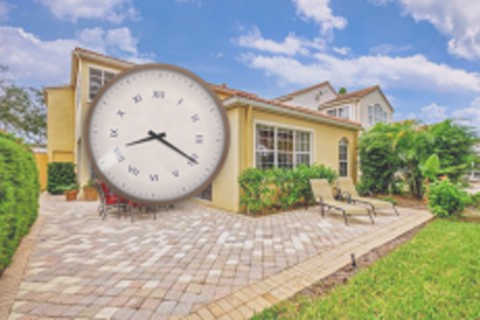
8:20
